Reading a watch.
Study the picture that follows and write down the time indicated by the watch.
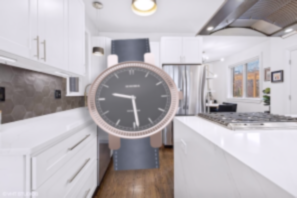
9:29
